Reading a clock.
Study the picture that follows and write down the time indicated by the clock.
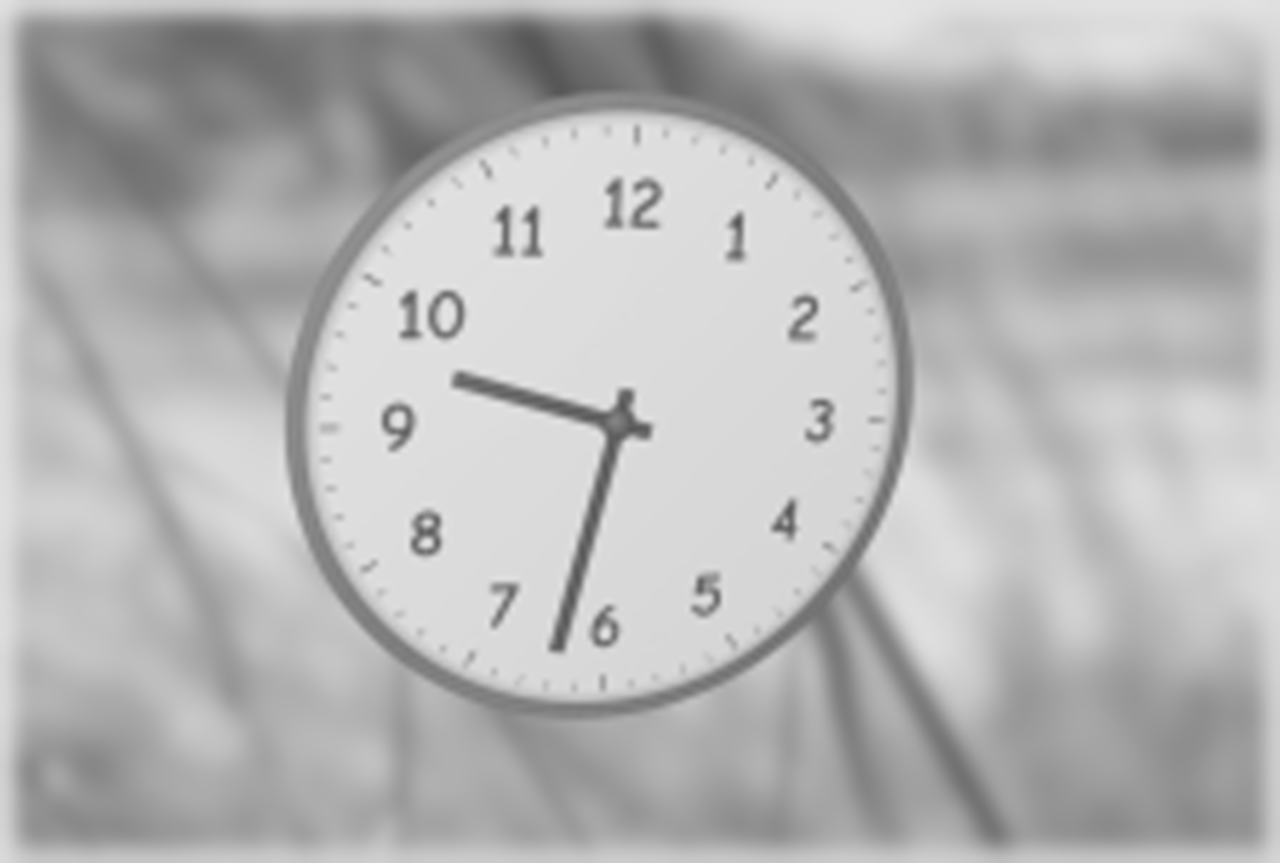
9:32
